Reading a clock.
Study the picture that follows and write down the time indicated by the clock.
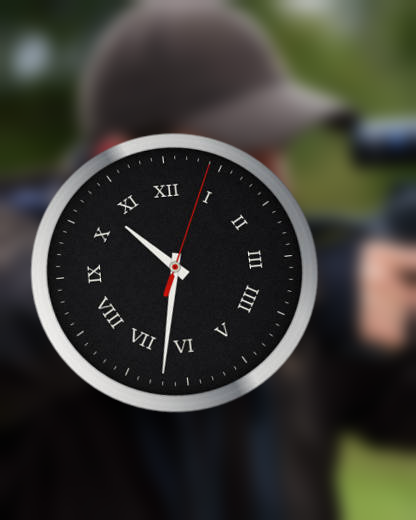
10:32:04
